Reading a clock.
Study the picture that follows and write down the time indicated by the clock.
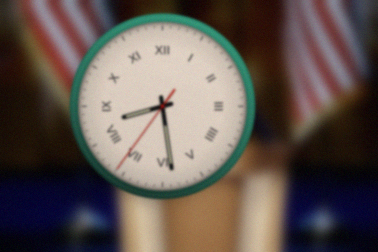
8:28:36
